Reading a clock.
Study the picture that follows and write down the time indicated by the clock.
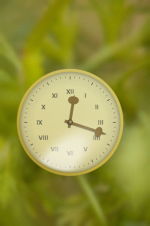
12:18
